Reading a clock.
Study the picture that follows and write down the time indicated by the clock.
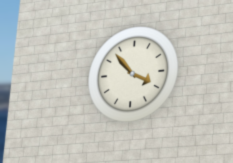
3:53
